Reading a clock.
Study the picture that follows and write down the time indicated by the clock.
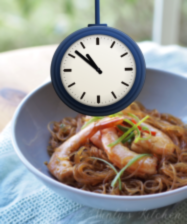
10:52
